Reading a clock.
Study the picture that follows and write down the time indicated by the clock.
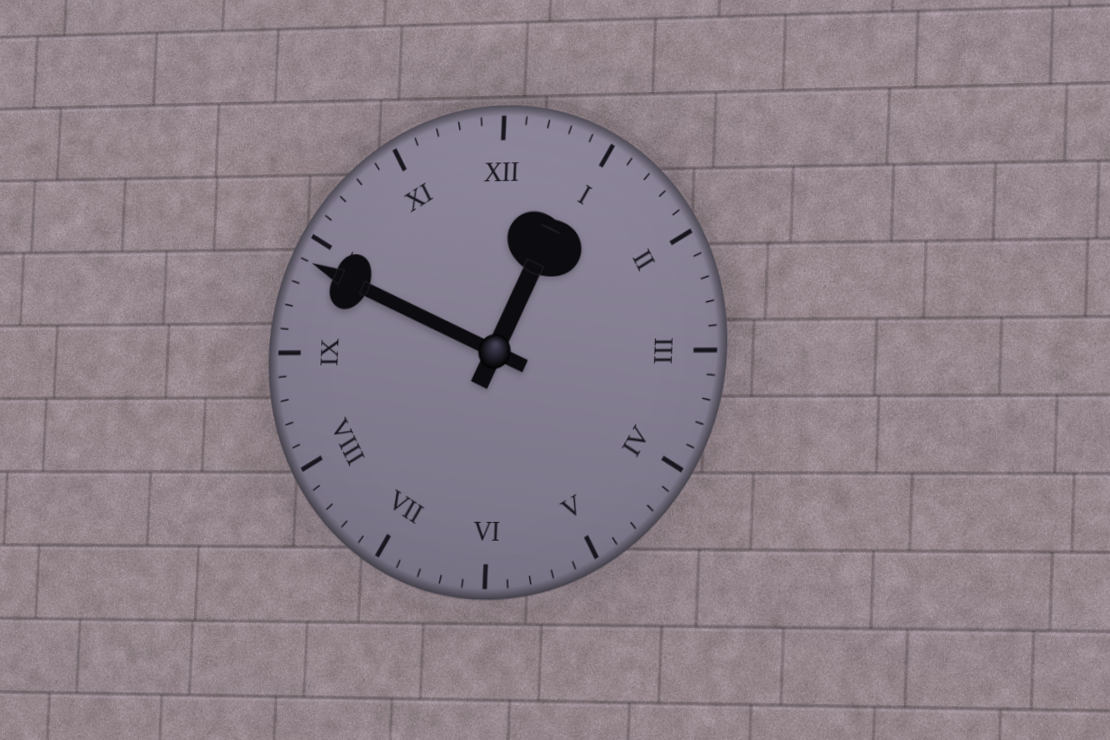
12:49
